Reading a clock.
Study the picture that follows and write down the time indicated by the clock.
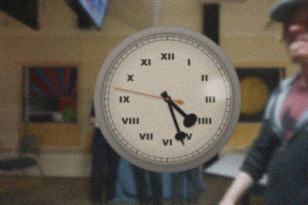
4:26:47
